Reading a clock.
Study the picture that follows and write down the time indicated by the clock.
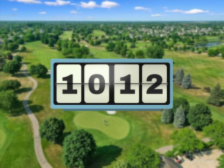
10:12
